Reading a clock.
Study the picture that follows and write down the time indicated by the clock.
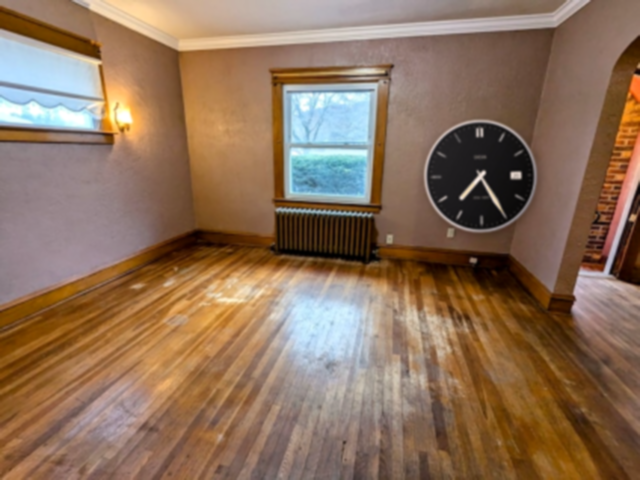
7:25
